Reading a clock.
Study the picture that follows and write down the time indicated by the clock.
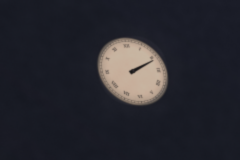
2:11
